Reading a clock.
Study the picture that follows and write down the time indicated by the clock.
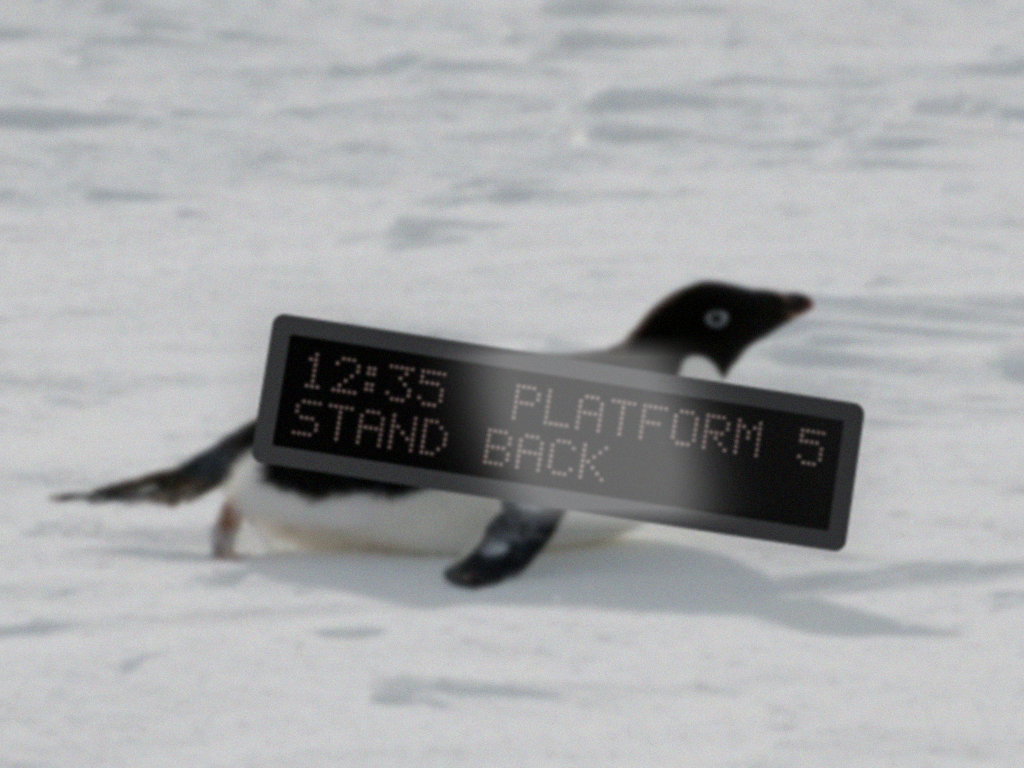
12:35
